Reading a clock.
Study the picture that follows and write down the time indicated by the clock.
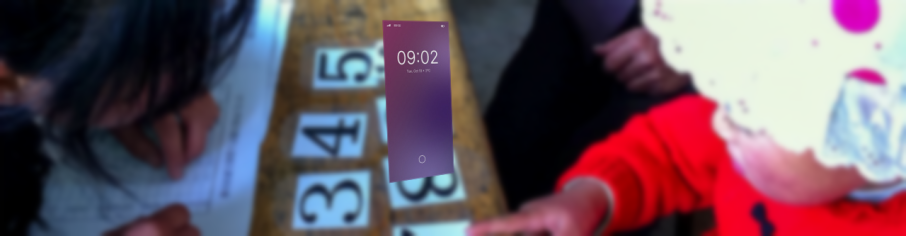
9:02
